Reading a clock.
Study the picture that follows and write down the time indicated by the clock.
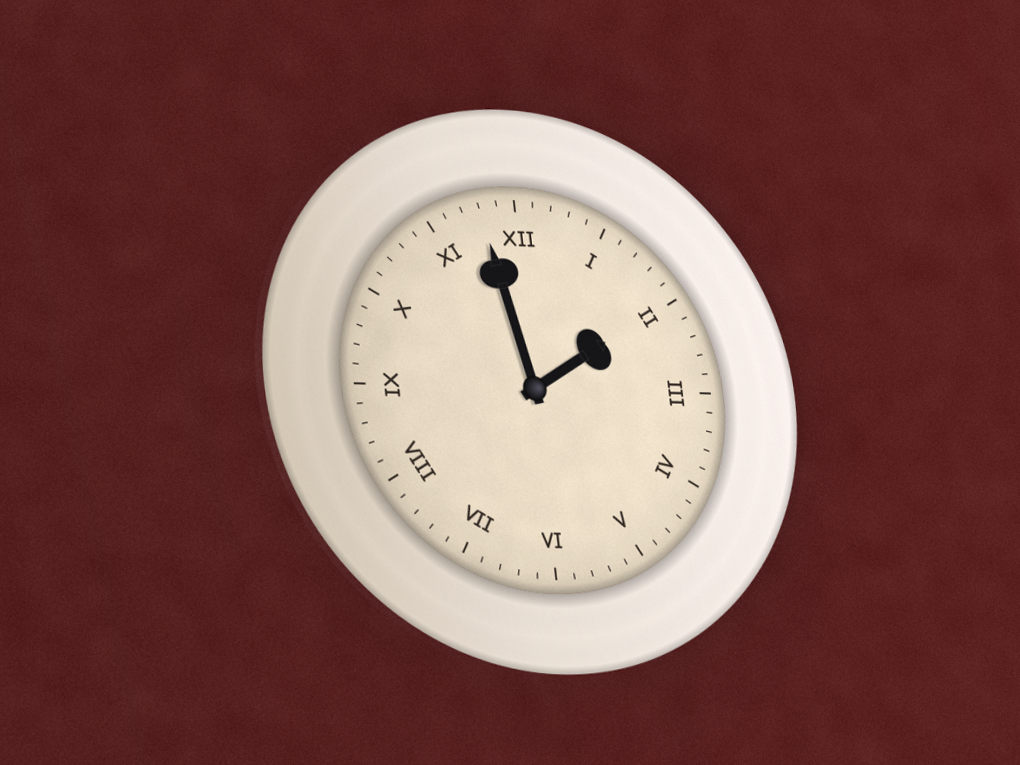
1:58
